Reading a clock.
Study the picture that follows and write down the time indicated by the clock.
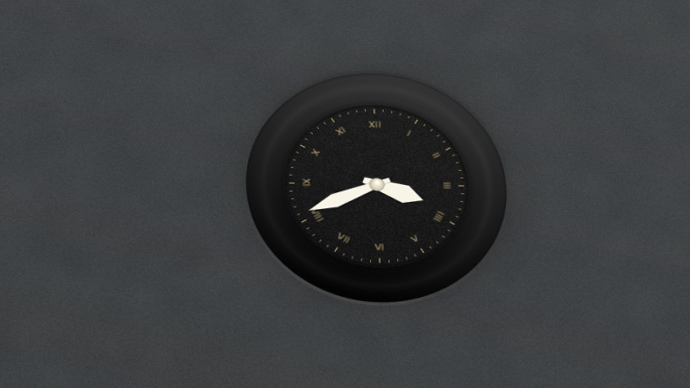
3:41
